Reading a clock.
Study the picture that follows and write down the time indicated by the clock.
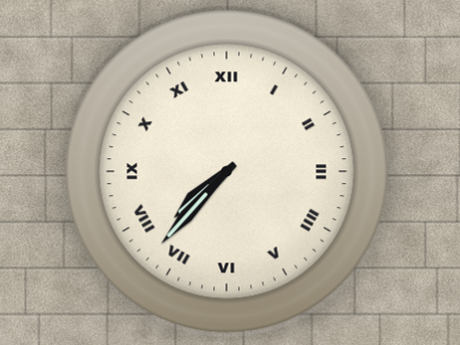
7:37
